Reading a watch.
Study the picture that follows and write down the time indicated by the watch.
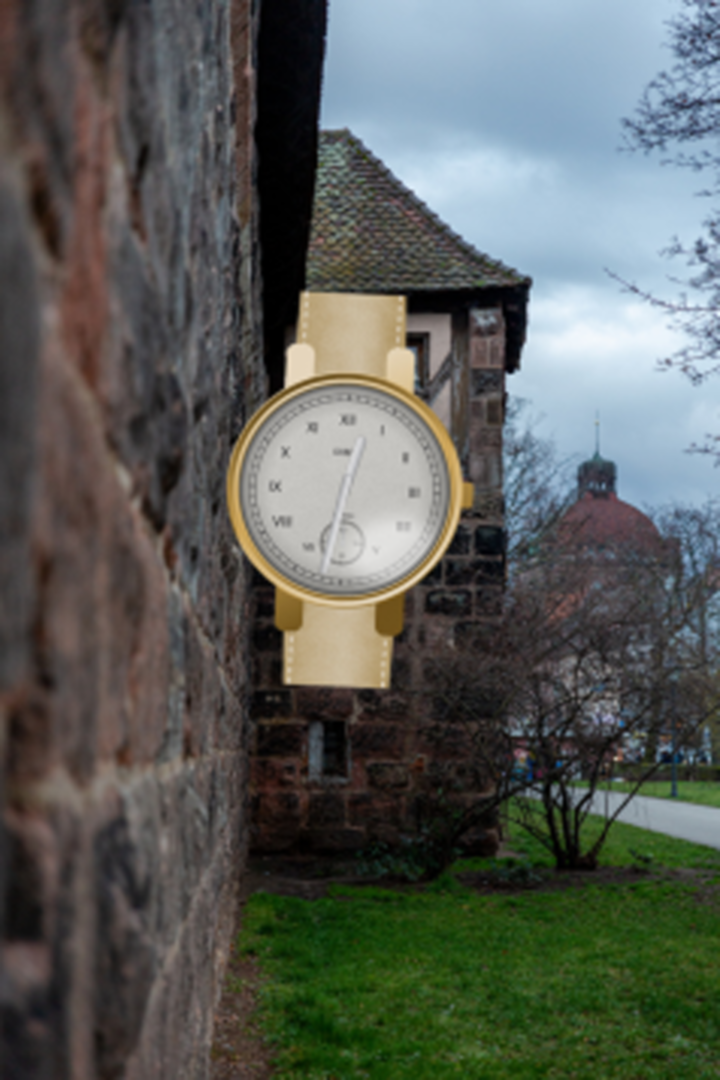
12:32
